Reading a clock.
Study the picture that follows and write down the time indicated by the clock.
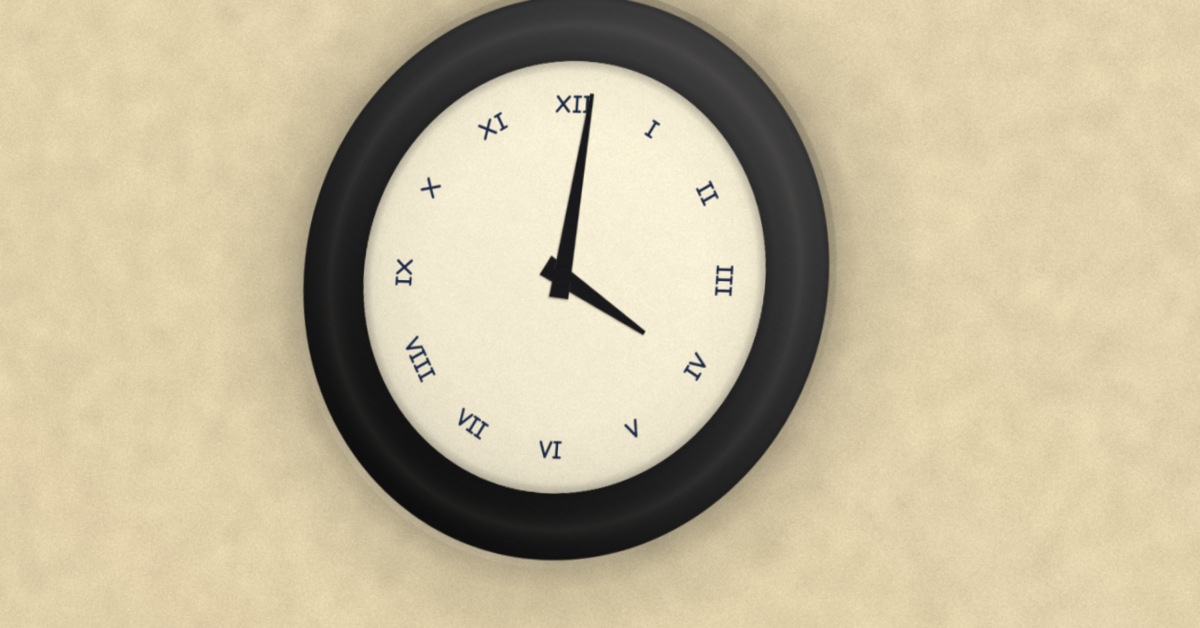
4:01
